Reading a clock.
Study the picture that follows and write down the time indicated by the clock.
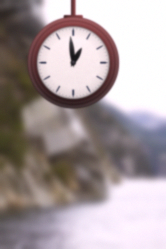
12:59
